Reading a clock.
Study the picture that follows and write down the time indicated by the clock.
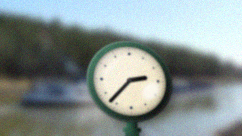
2:37
